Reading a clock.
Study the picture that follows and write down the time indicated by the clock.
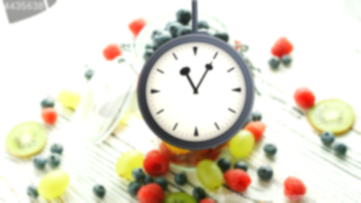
11:05
